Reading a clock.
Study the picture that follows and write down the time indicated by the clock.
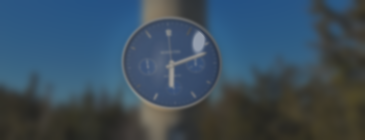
6:12
